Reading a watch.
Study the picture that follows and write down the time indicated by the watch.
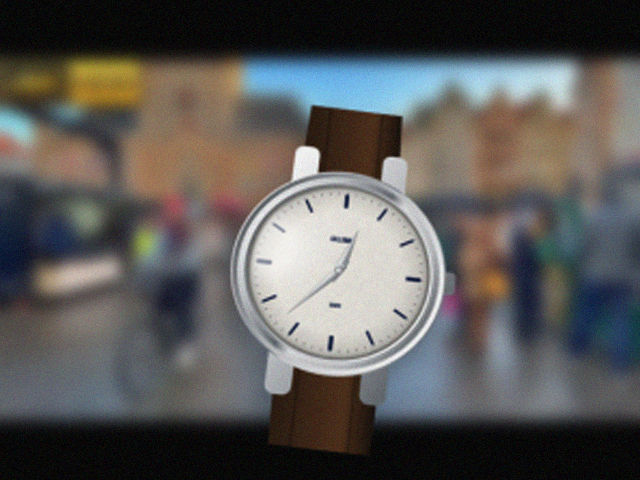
12:37
